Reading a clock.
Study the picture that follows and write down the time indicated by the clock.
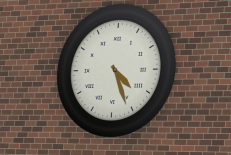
4:26
